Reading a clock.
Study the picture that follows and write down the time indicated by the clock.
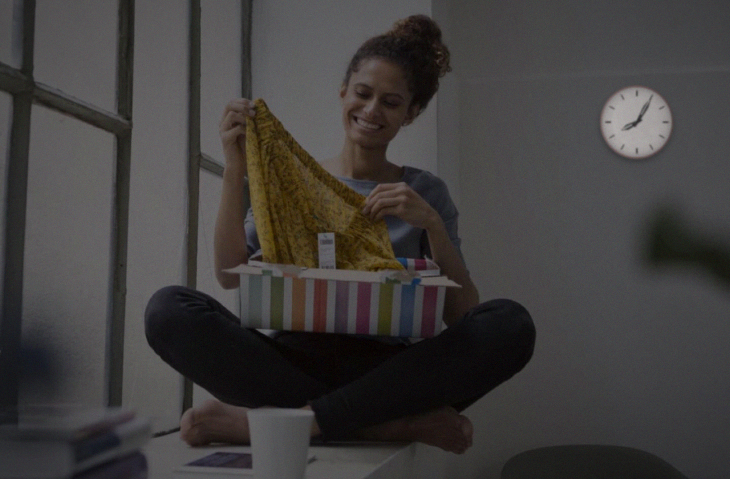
8:05
